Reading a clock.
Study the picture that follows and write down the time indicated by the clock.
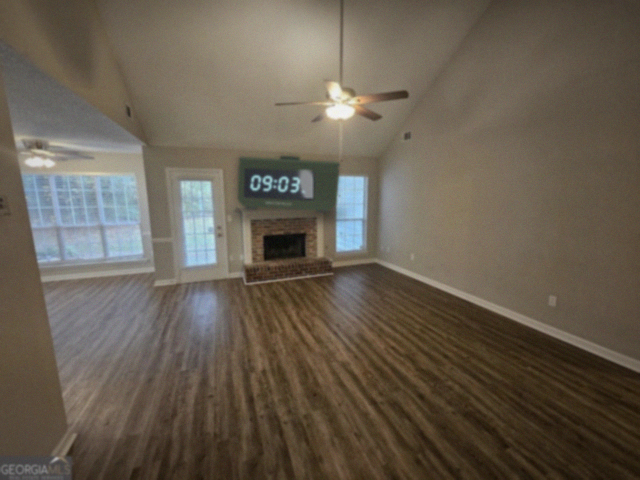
9:03
